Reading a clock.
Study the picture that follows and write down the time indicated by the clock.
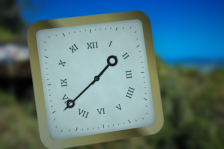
1:39
